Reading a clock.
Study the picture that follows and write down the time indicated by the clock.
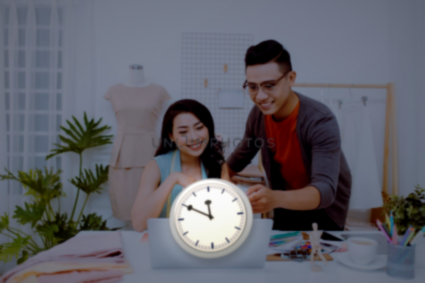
11:50
